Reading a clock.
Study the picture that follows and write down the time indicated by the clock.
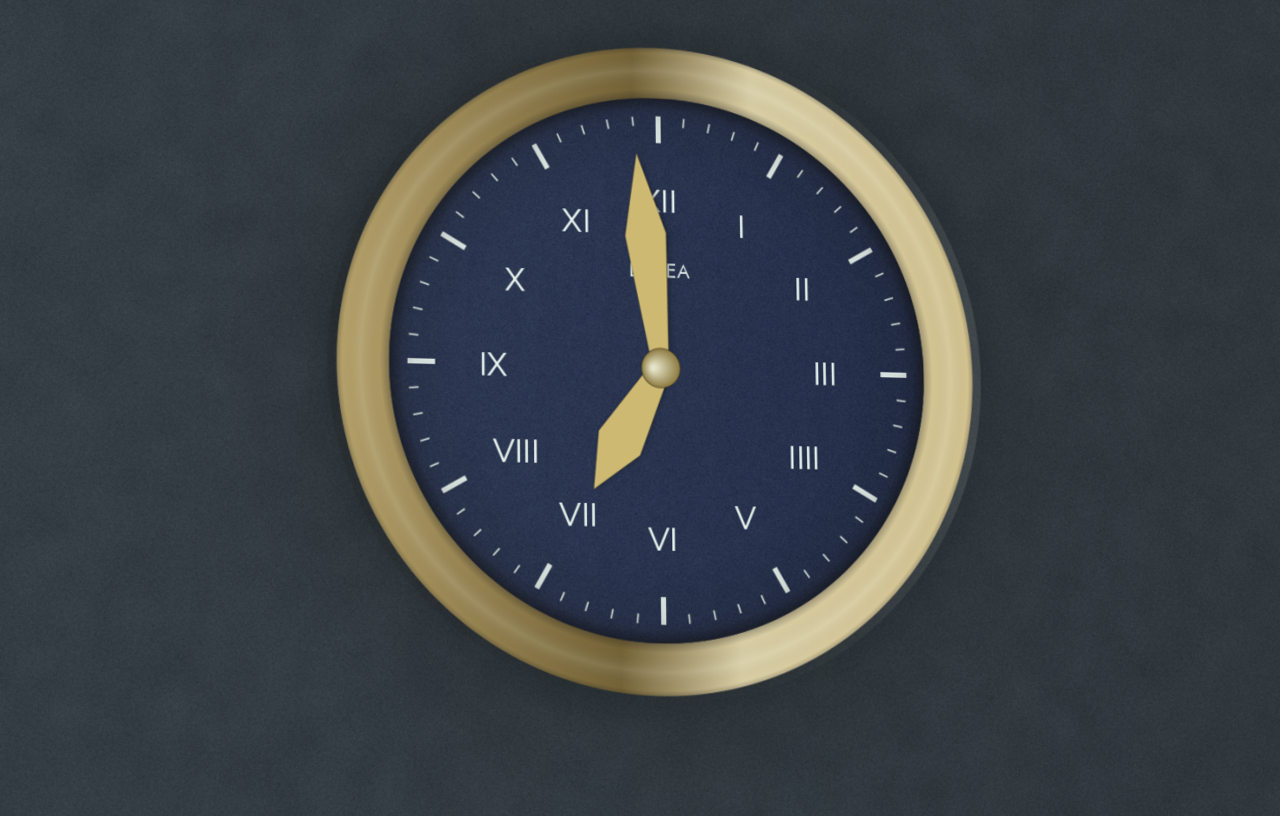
6:59
